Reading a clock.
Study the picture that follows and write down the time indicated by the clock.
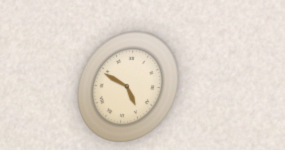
4:49
